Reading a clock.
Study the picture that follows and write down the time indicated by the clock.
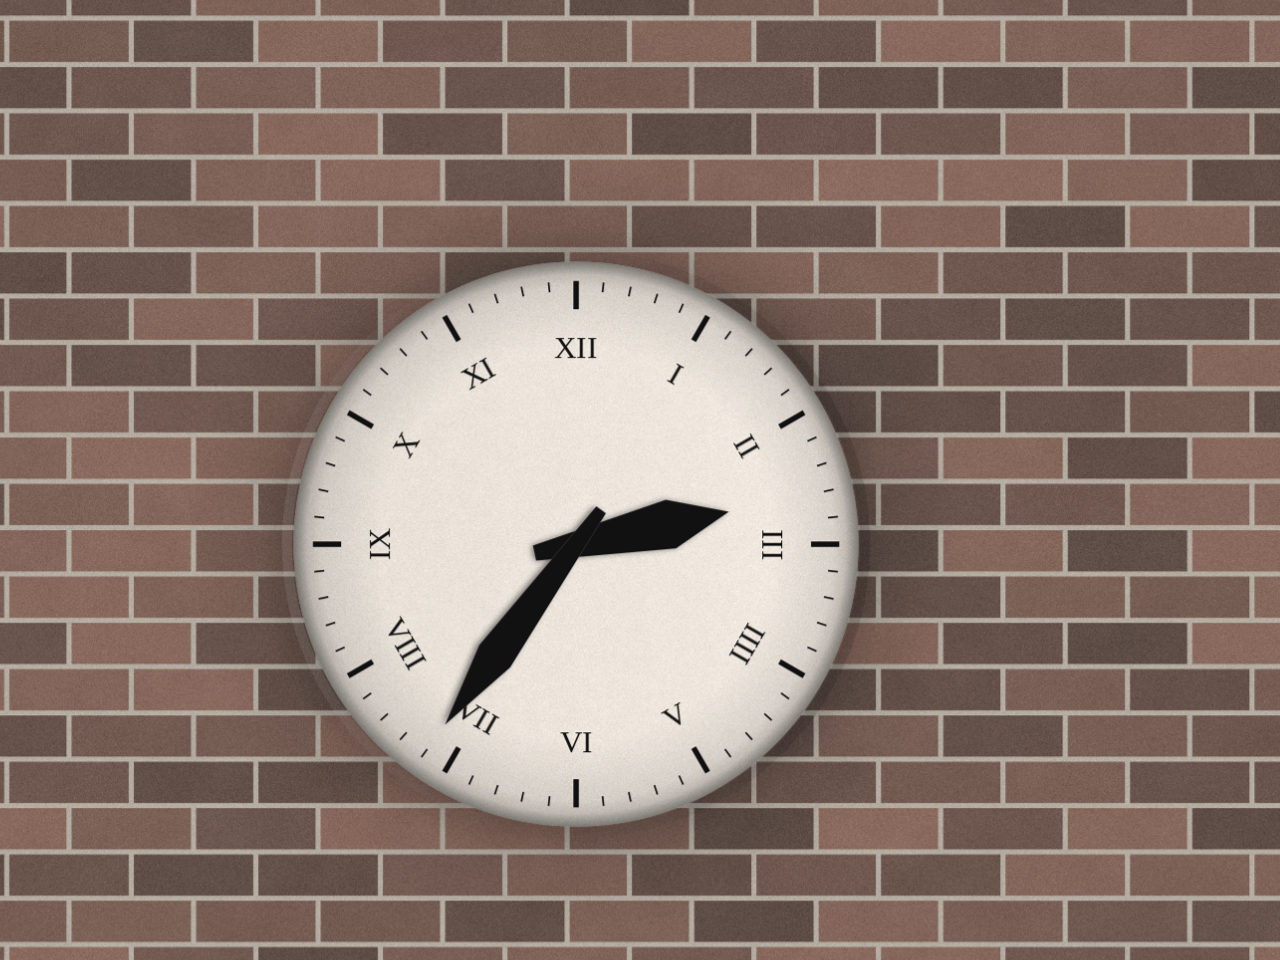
2:36
